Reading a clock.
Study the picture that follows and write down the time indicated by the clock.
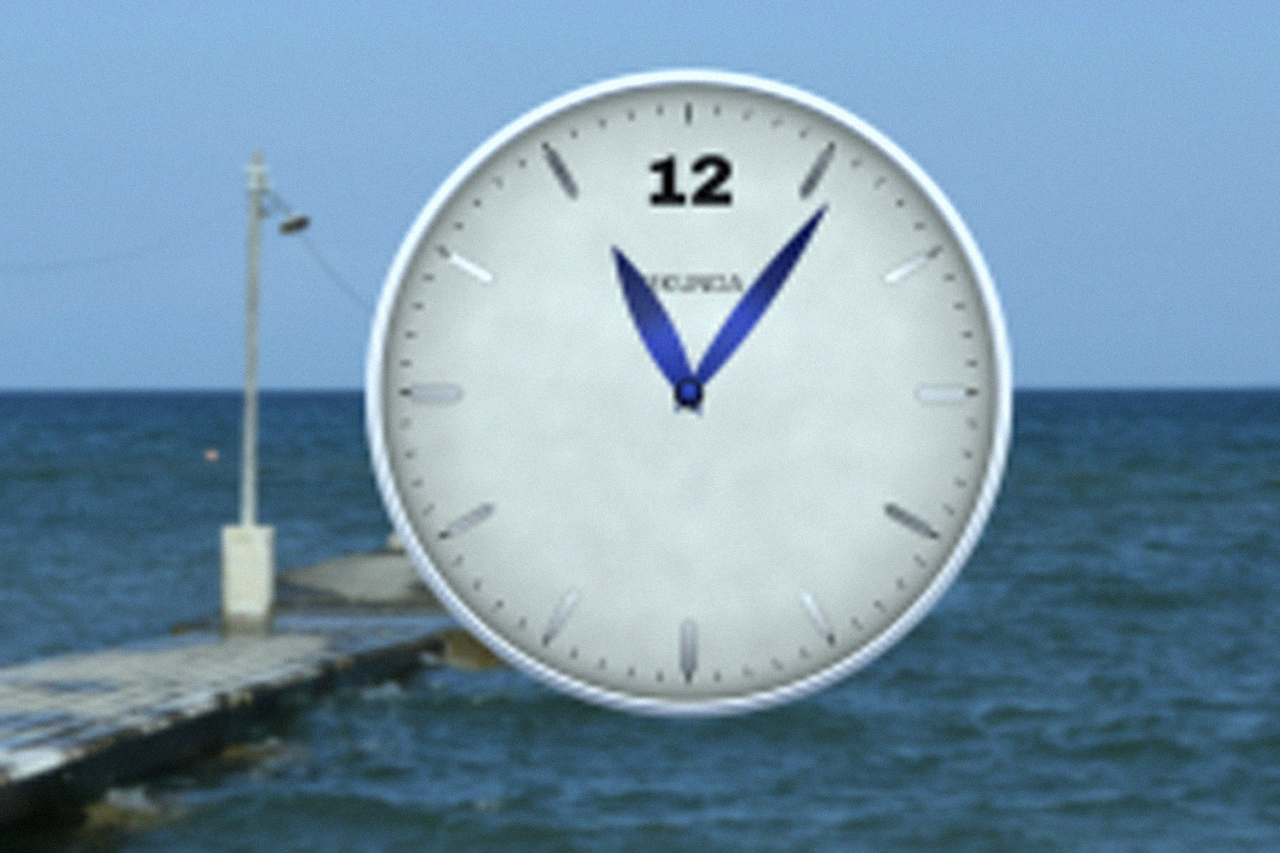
11:06
